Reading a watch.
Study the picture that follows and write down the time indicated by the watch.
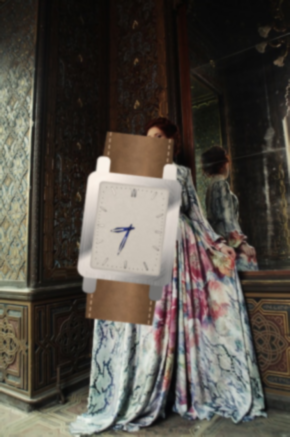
8:33
